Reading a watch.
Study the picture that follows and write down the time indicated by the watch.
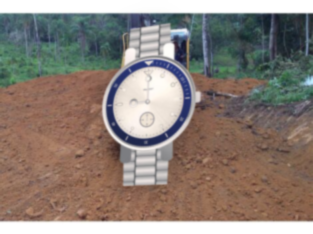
9:00
